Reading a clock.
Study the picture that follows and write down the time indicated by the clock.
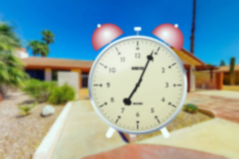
7:04
